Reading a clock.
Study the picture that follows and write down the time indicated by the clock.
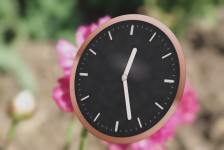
12:27
